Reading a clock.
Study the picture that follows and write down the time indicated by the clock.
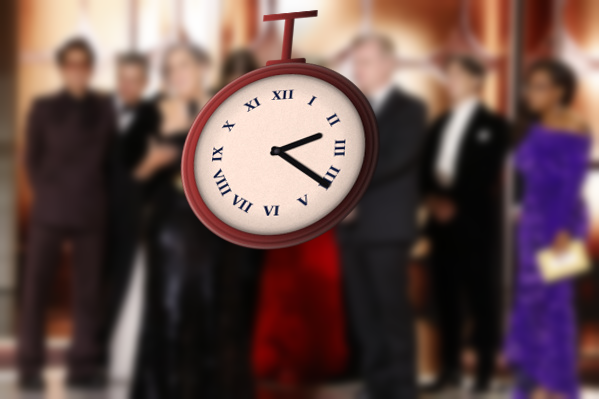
2:21
